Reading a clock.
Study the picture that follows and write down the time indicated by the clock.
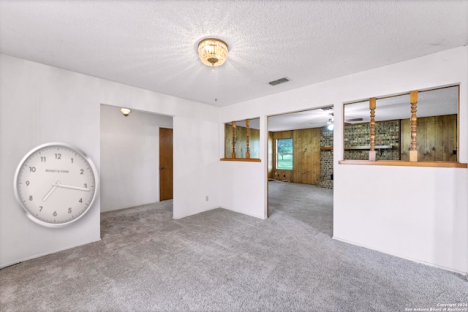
7:16
